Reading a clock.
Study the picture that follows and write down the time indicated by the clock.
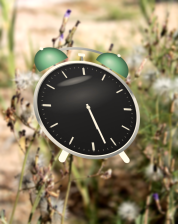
5:27
